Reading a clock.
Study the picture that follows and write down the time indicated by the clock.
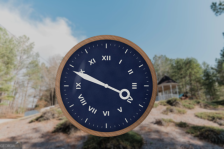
3:49
